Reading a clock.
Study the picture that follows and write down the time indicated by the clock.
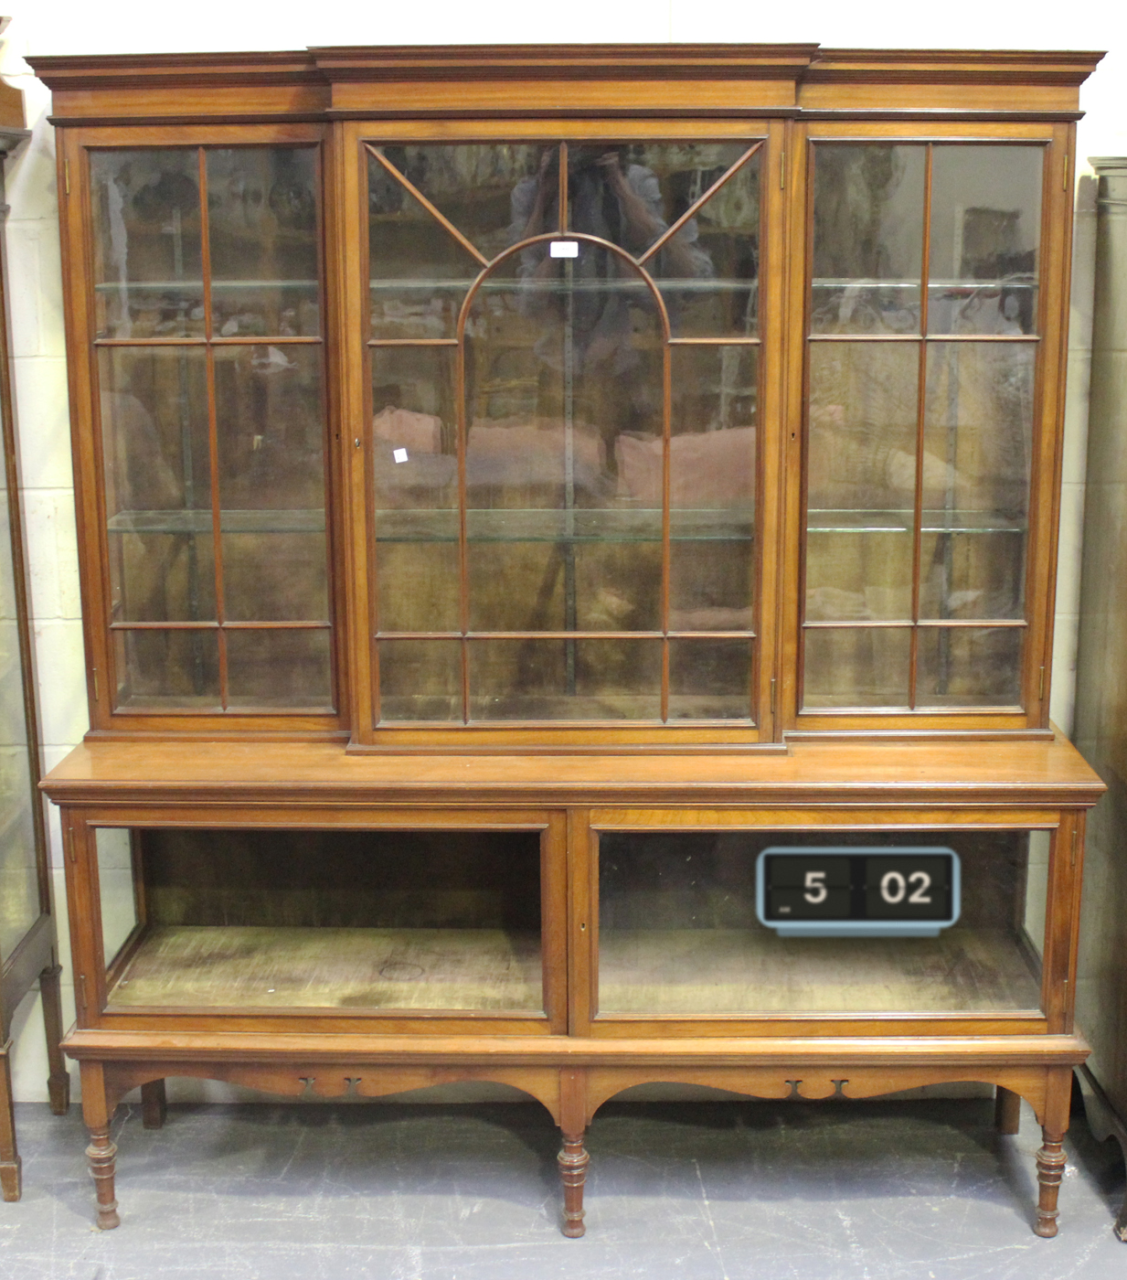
5:02
